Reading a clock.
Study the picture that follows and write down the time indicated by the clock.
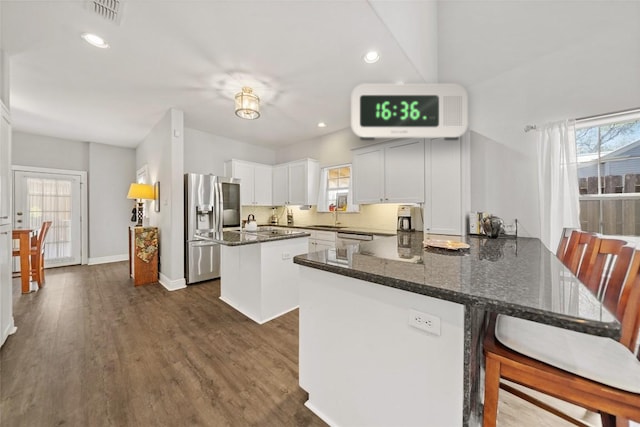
16:36
